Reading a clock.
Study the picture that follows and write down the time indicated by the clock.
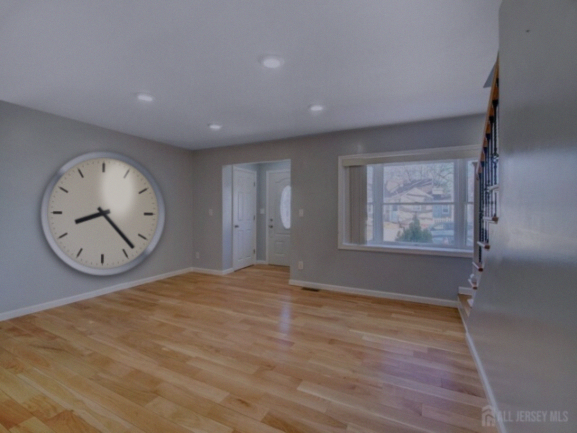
8:23
